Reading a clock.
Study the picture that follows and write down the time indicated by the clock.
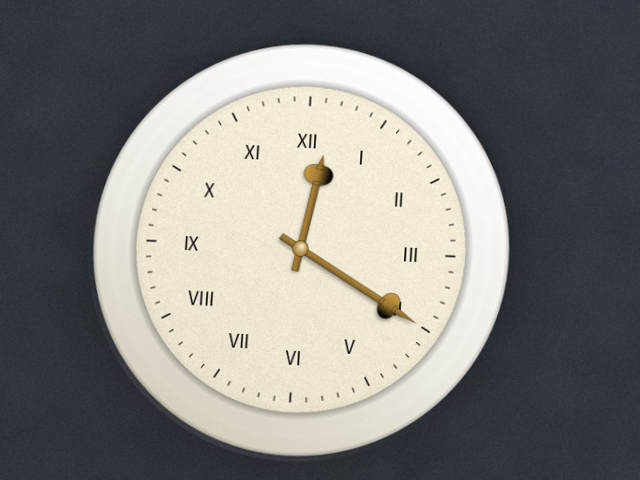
12:20
